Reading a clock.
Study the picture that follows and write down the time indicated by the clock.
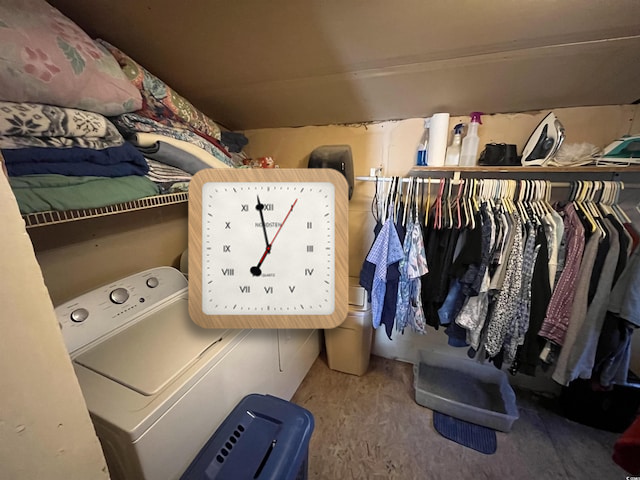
6:58:05
